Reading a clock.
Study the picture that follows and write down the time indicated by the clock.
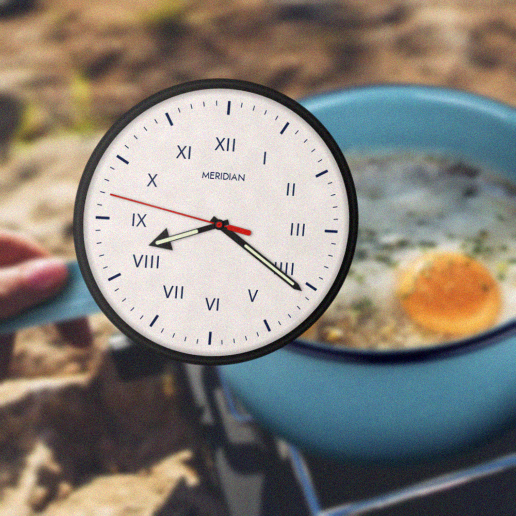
8:20:47
